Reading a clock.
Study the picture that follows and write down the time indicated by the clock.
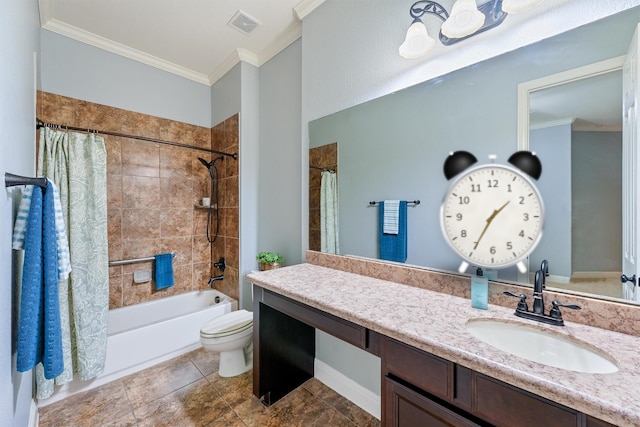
1:35
